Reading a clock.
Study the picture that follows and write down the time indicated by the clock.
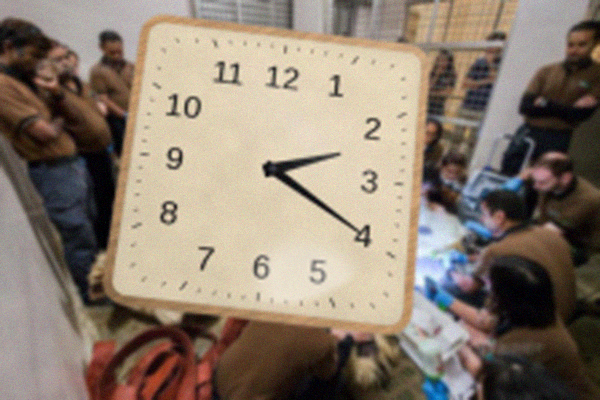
2:20
